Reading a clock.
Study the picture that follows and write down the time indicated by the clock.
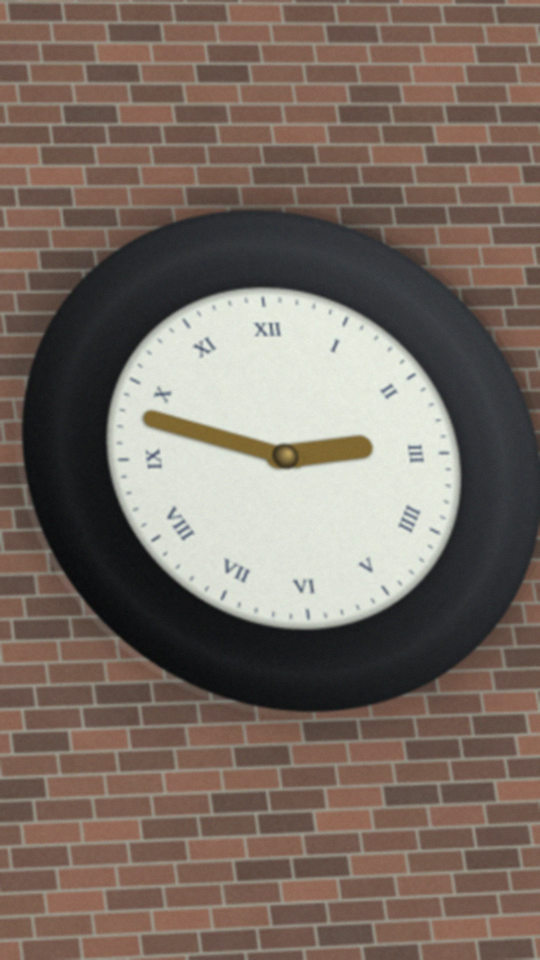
2:48
